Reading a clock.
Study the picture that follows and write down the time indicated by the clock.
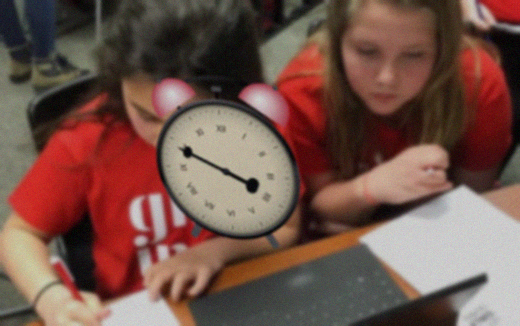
3:49
